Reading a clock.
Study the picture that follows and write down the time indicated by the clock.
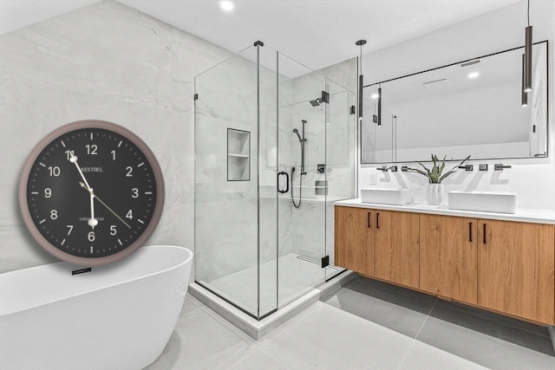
5:55:22
